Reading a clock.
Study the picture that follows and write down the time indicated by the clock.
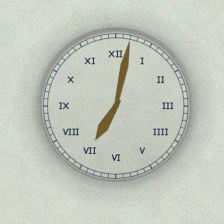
7:02
